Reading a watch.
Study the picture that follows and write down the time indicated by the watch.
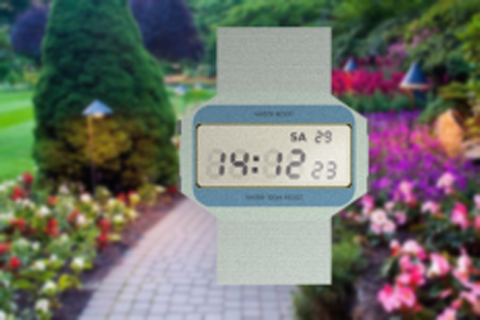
14:12:23
